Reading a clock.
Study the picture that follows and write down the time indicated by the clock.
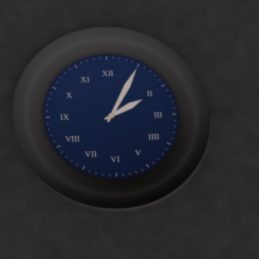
2:05
